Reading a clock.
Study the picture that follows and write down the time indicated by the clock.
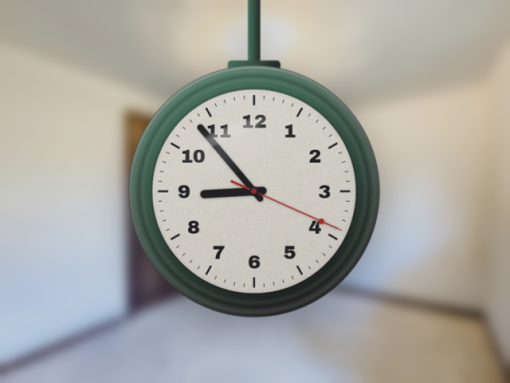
8:53:19
